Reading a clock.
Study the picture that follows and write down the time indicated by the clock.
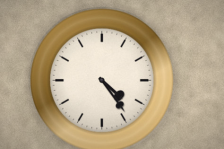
4:24
